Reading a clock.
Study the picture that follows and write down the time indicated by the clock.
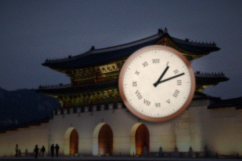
1:12
